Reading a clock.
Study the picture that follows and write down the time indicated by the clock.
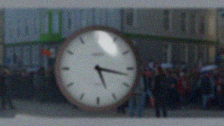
5:17
